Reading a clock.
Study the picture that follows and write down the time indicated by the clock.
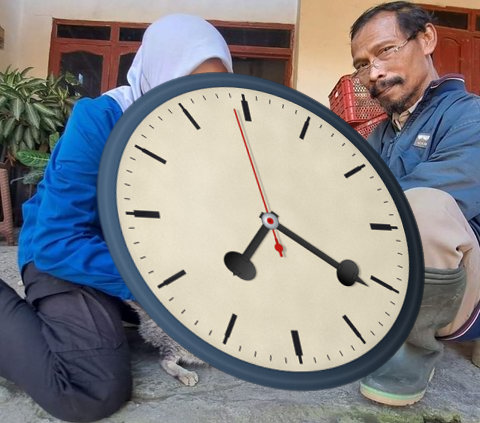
7:20:59
